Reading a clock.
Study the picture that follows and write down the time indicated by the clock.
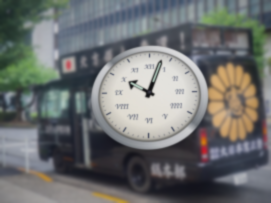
10:03
